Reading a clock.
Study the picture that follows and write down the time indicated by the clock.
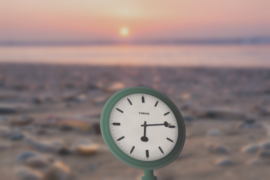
6:14
